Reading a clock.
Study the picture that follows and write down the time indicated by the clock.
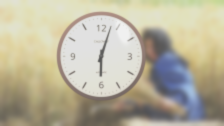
6:03
